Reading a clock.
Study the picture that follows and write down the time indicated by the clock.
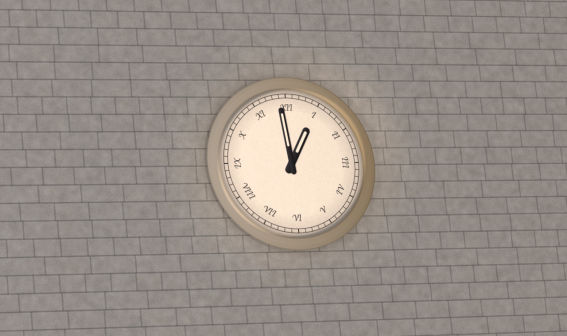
12:59
